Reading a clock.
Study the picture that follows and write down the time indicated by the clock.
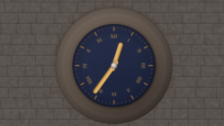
12:36
